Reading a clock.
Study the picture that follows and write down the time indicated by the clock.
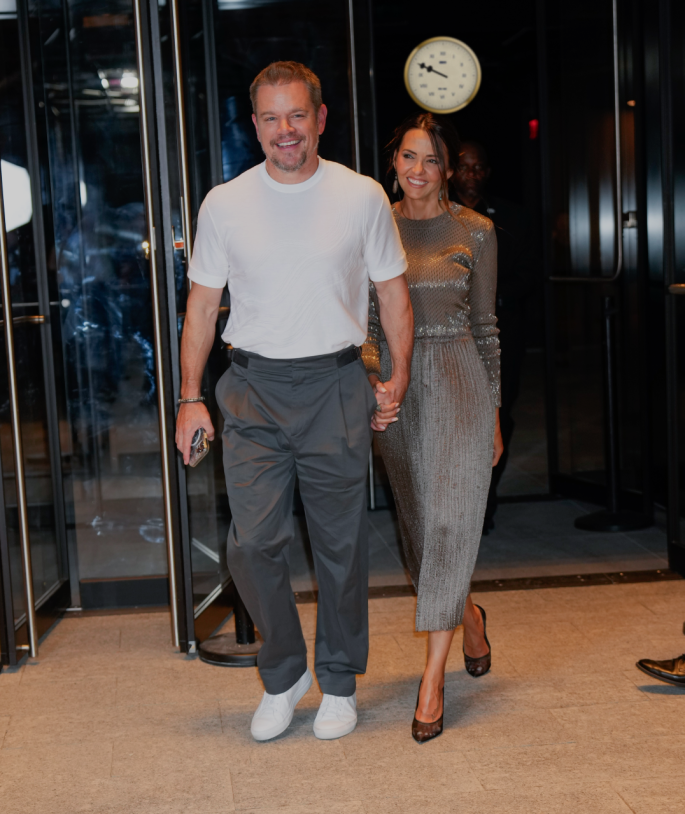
9:49
